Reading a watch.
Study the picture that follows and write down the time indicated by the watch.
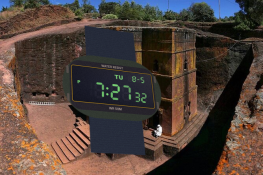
7:27:32
